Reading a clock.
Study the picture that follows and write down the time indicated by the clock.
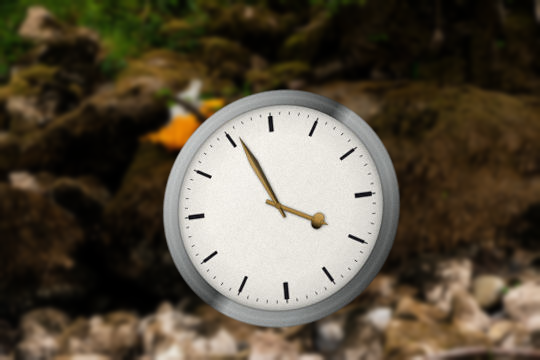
3:56
